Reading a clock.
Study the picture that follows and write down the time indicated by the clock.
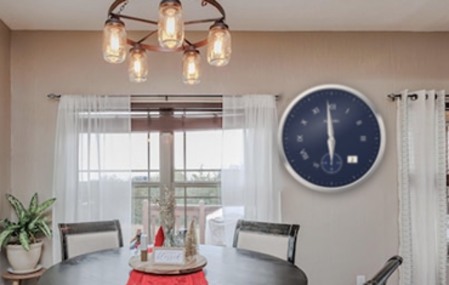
5:59
